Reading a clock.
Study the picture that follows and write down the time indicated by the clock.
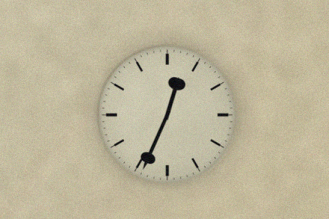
12:34
